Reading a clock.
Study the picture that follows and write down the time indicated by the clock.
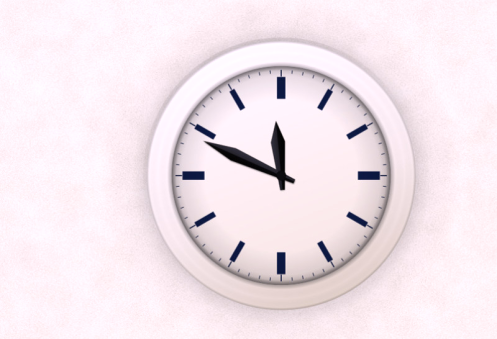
11:49
